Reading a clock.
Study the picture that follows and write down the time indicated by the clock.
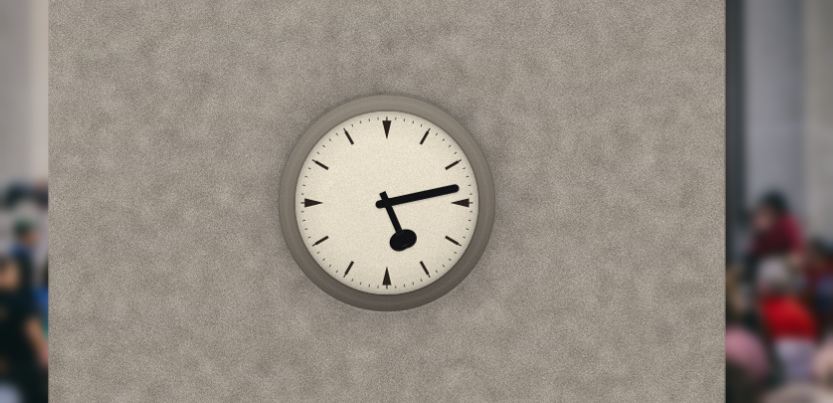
5:13
